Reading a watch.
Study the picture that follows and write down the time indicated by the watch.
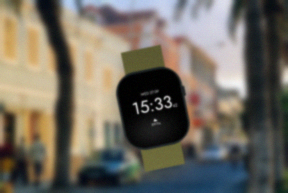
15:33
